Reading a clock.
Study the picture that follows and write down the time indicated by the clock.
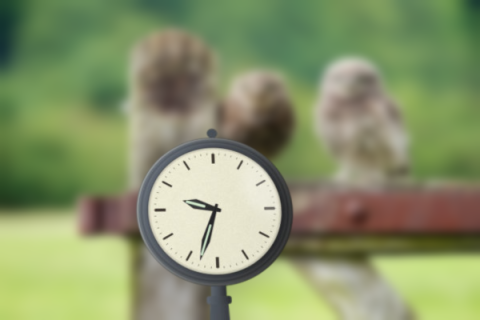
9:33
